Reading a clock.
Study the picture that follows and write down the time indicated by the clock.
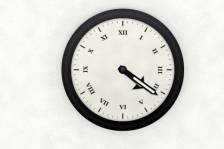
4:21
